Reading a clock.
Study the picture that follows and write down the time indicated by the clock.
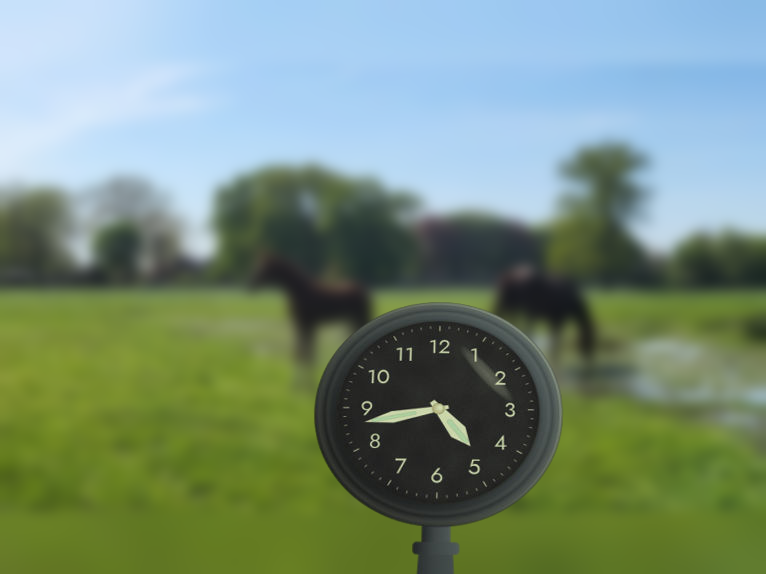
4:43
